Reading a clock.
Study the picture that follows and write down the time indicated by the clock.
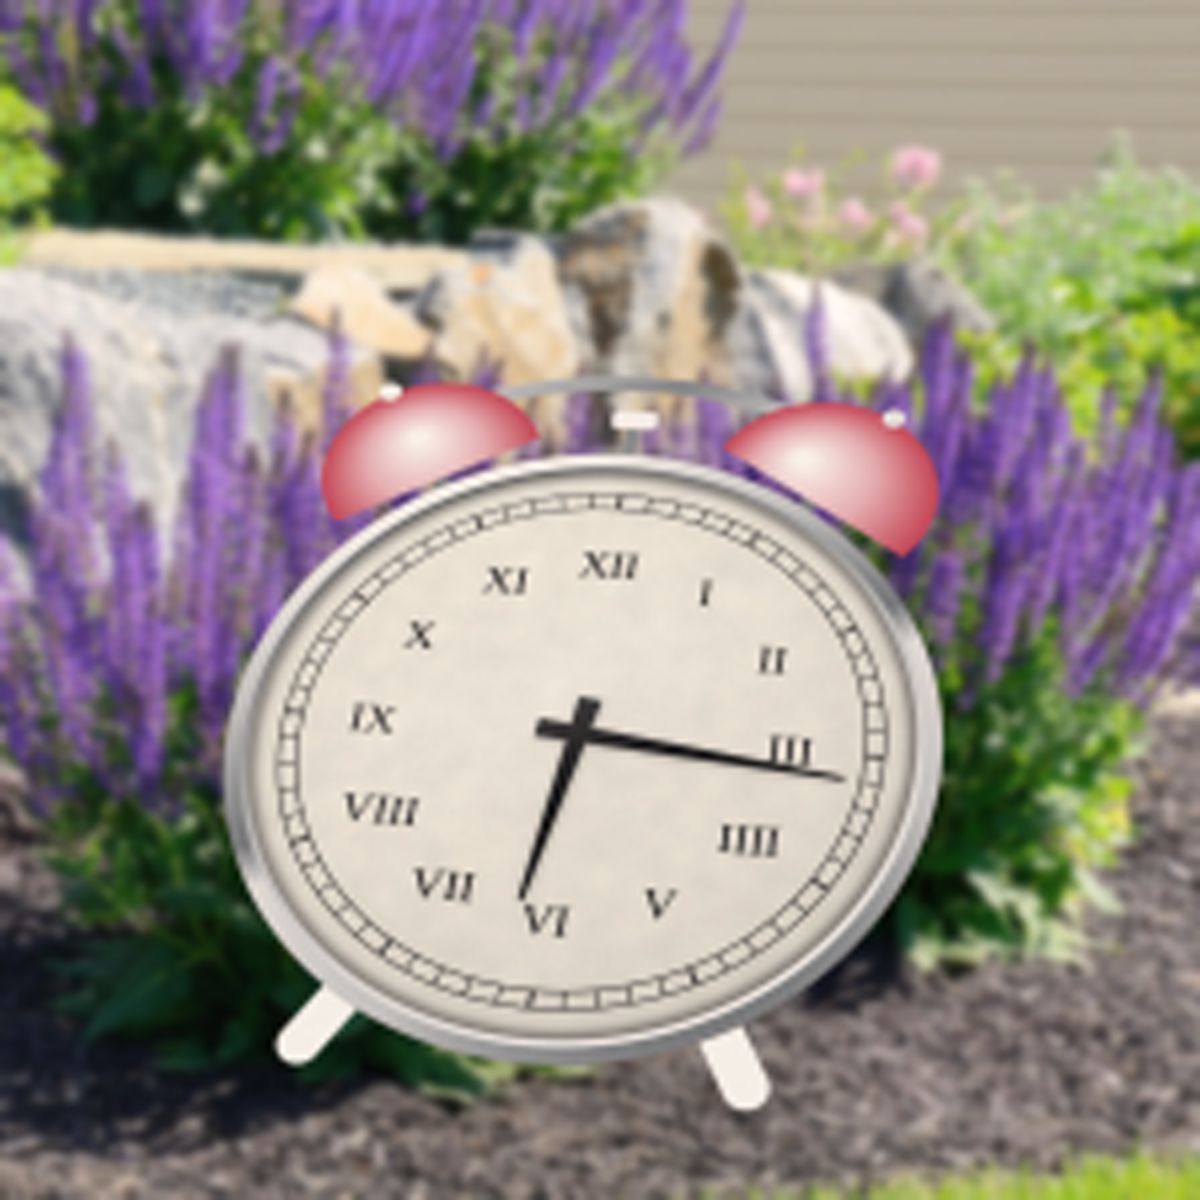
6:16
